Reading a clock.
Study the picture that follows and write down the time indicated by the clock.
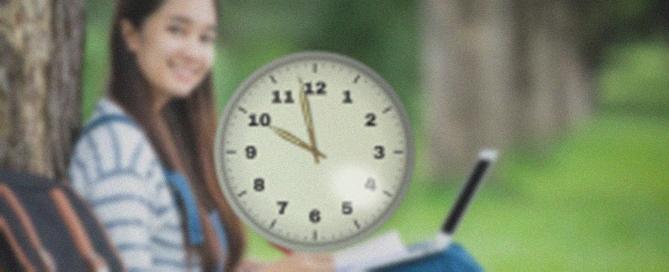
9:58
